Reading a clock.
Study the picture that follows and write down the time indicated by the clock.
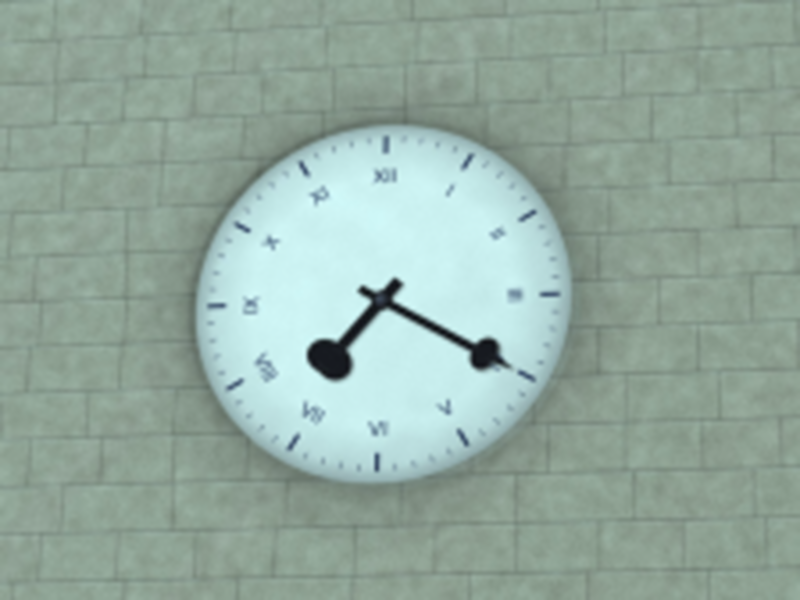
7:20
